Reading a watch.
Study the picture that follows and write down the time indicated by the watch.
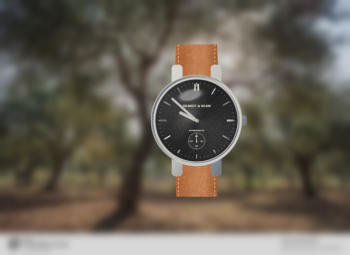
9:52
